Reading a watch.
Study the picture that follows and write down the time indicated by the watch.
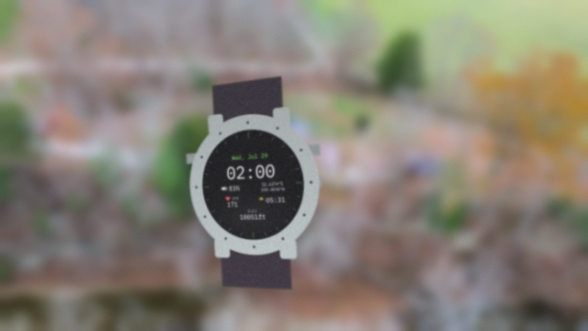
2:00
